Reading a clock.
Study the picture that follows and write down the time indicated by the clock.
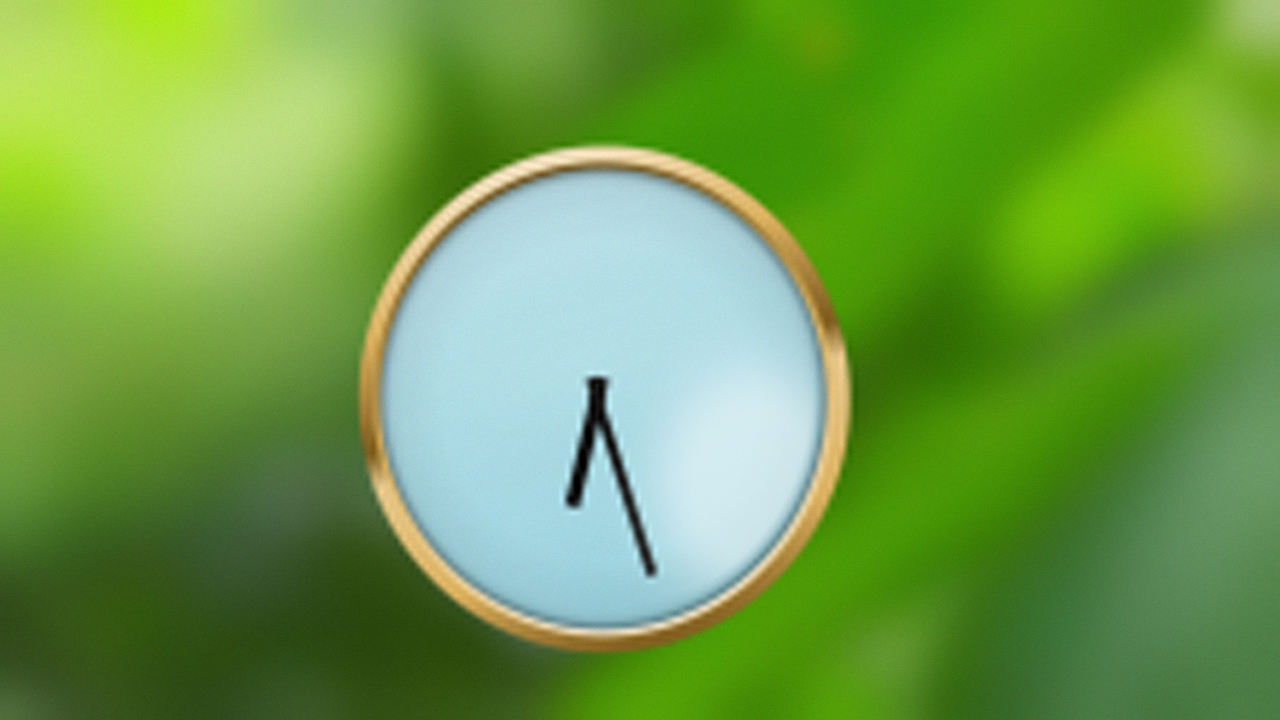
6:27
